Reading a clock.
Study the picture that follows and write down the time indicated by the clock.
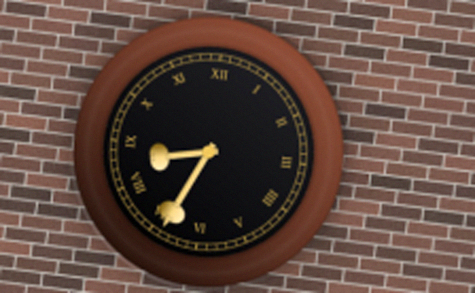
8:34
